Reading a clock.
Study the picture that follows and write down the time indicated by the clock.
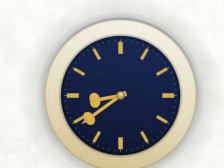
8:39
